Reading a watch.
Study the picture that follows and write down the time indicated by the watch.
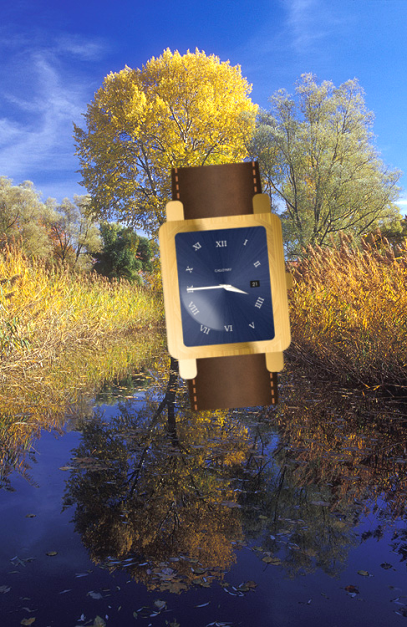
3:45
